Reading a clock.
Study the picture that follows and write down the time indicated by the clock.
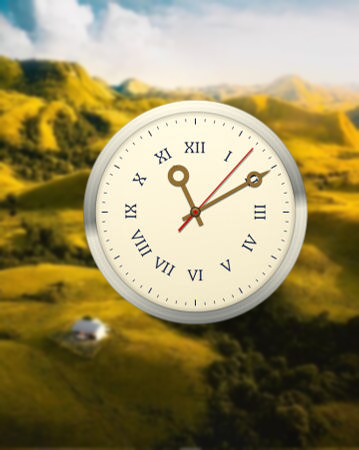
11:10:07
